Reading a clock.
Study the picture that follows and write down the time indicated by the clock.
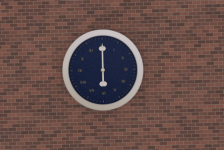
6:00
